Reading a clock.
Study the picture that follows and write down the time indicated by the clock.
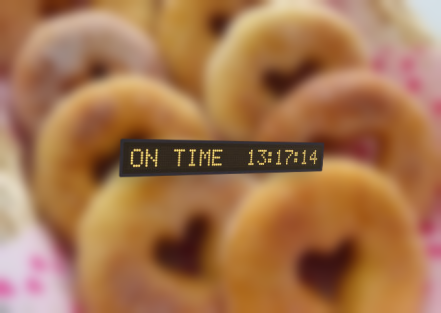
13:17:14
